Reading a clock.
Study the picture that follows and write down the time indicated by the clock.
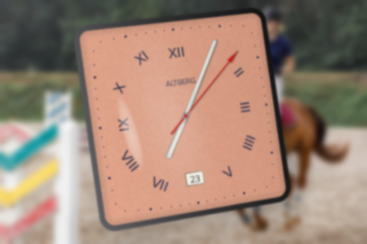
7:05:08
